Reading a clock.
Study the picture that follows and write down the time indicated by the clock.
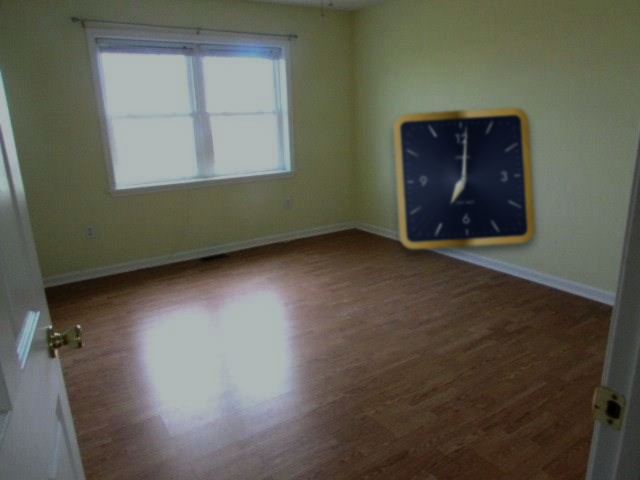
7:01
